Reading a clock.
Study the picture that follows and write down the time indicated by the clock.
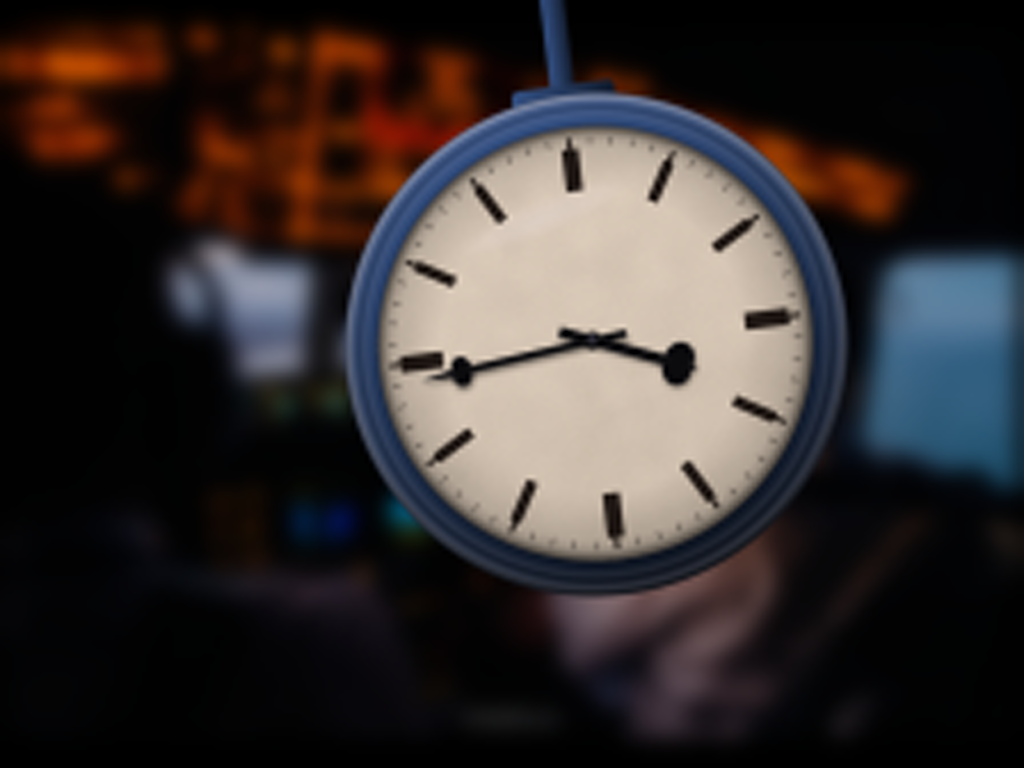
3:44
